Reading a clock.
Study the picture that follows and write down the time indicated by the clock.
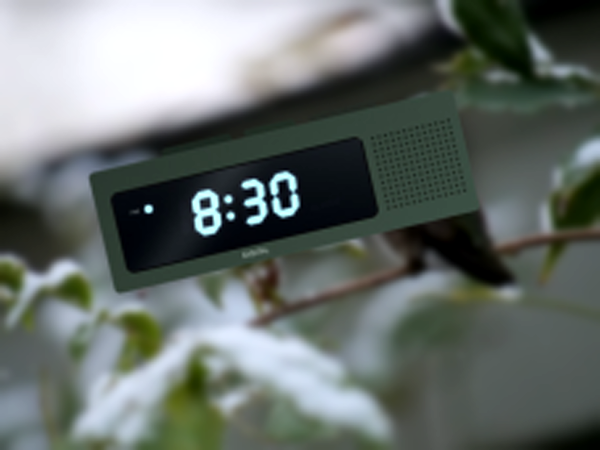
8:30
